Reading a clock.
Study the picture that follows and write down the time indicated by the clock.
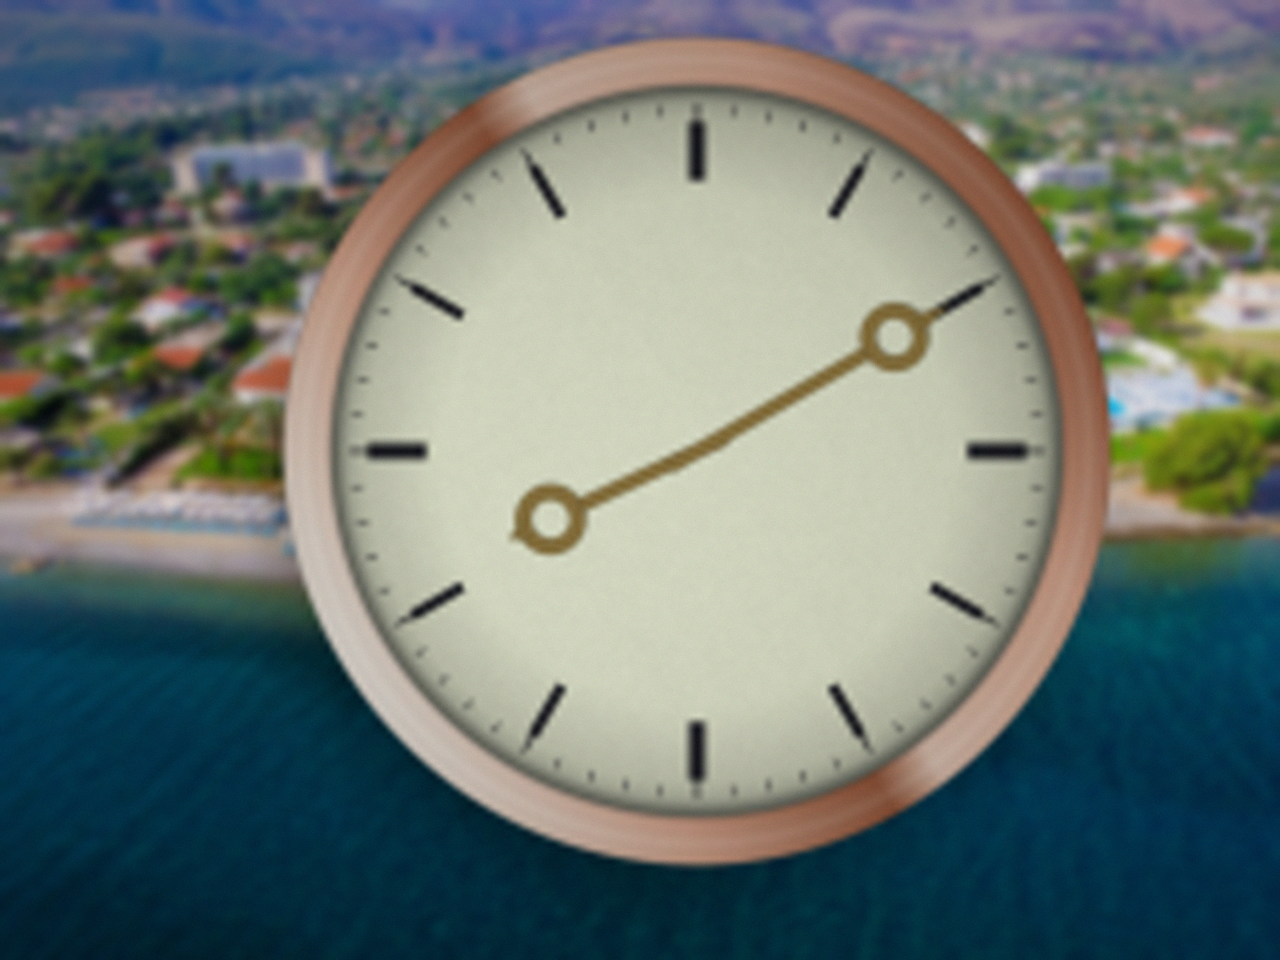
8:10
